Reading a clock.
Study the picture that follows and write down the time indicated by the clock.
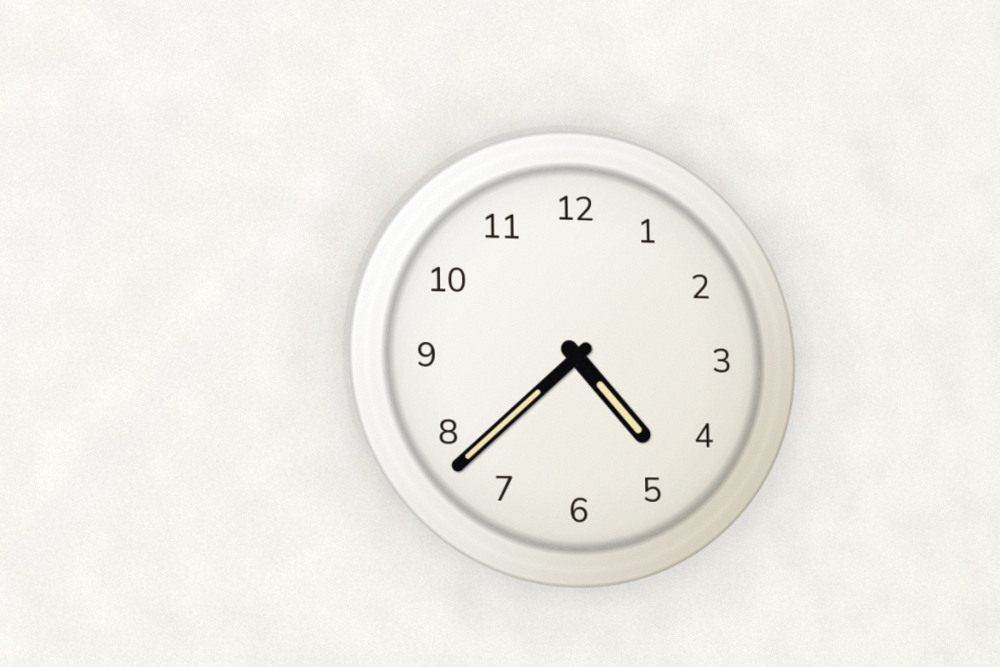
4:38
